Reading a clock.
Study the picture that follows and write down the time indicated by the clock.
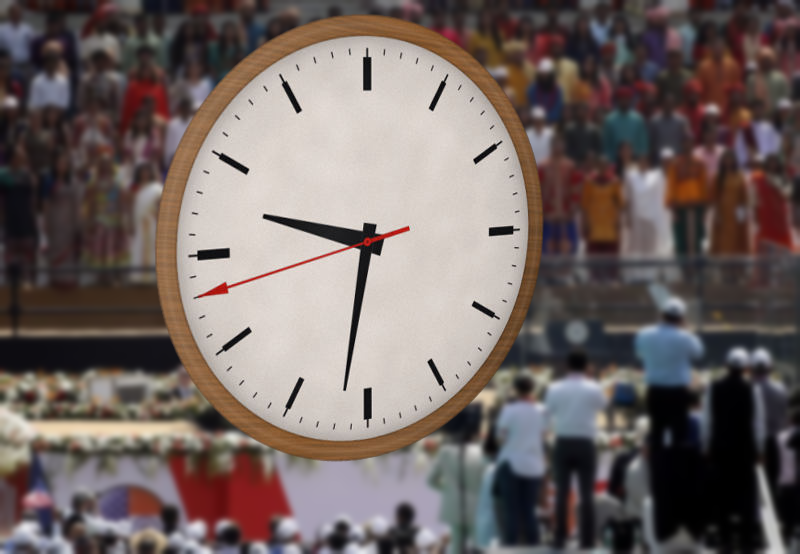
9:31:43
